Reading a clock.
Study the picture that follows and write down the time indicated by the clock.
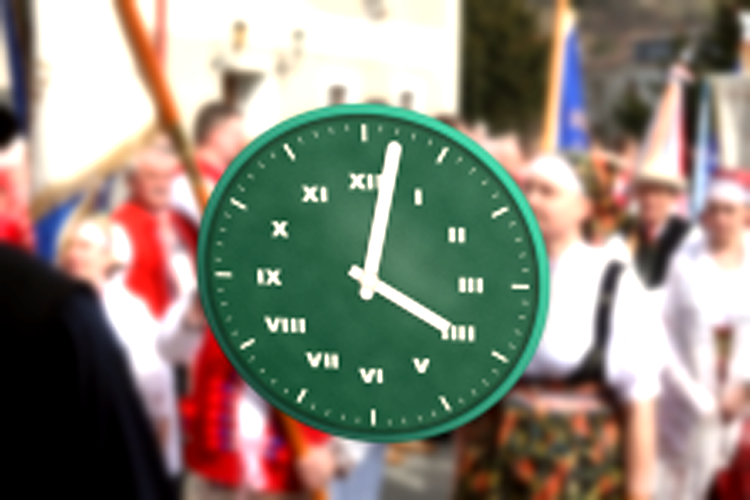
4:02
